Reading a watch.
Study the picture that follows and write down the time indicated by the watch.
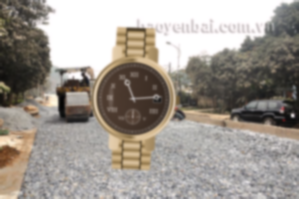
11:14
